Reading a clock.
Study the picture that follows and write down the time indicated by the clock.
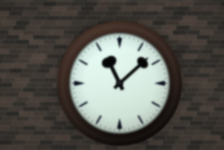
11:08
